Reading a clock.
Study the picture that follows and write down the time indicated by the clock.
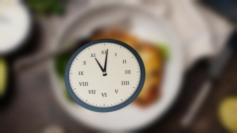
11:01
